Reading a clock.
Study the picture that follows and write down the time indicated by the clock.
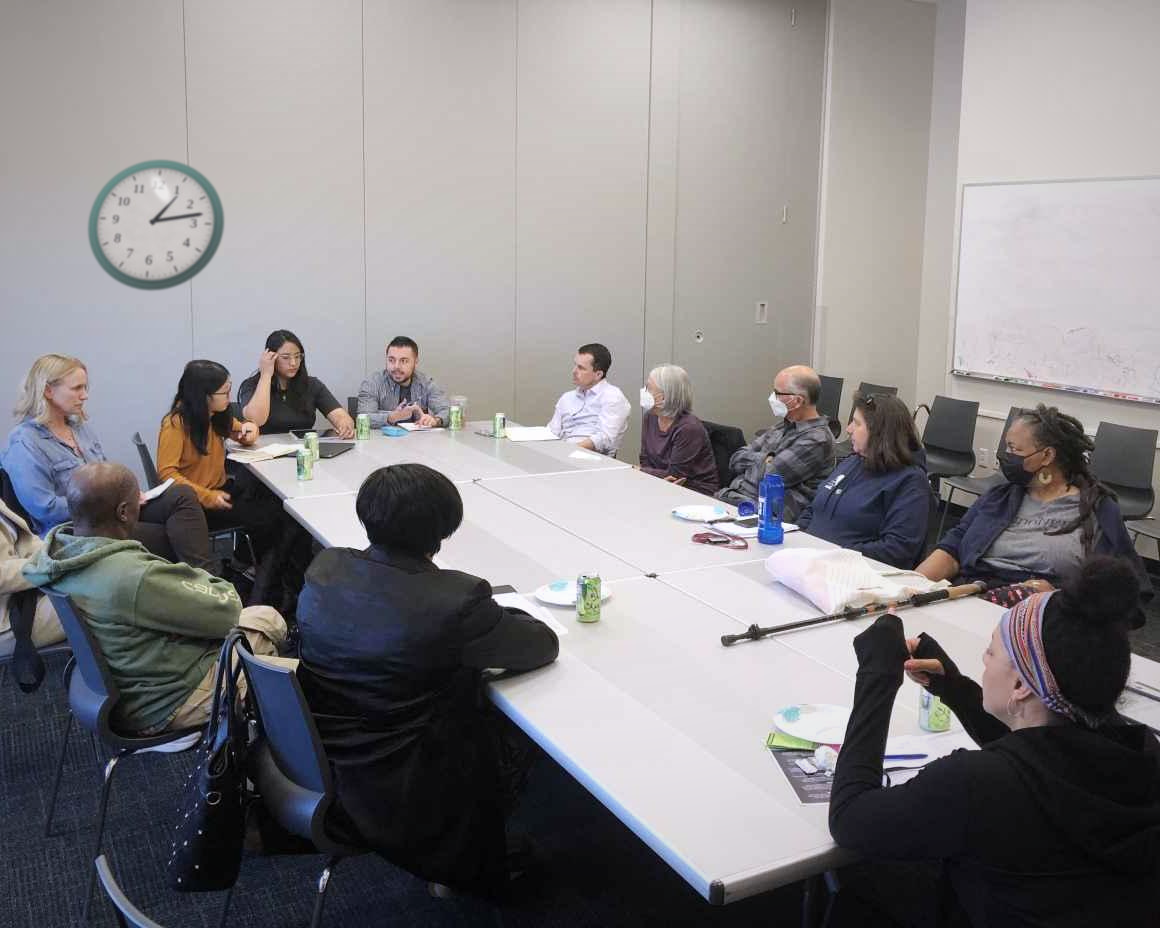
1:13
